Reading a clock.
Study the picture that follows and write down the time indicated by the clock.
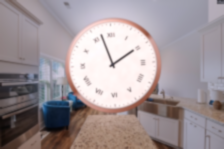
1:57
